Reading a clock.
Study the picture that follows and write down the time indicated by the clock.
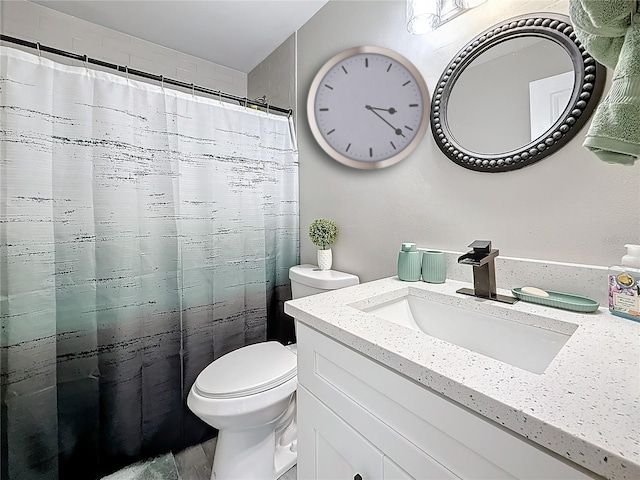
3:22
